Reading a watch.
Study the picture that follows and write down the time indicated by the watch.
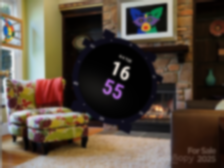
16:55
